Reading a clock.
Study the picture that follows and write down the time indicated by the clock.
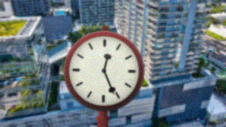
12:26
